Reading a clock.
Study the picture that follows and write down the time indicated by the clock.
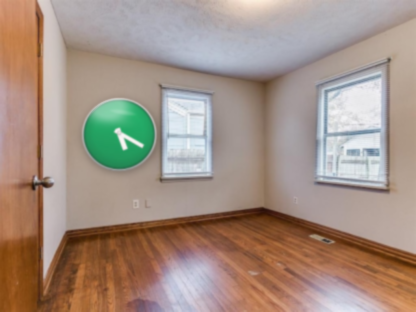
5:20
